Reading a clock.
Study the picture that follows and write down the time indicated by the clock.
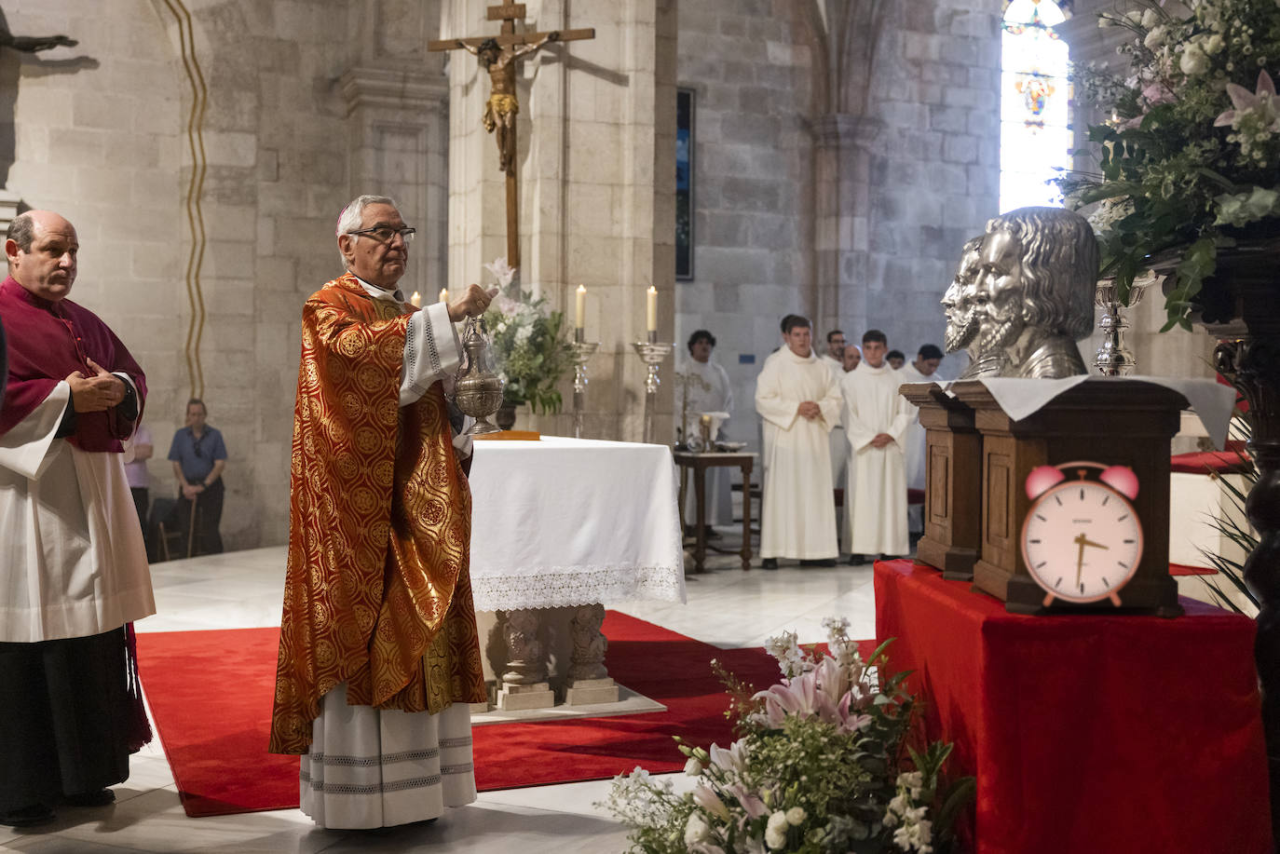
3:31
